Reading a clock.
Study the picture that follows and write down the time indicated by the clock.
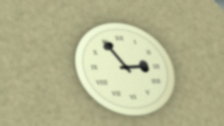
2:55
